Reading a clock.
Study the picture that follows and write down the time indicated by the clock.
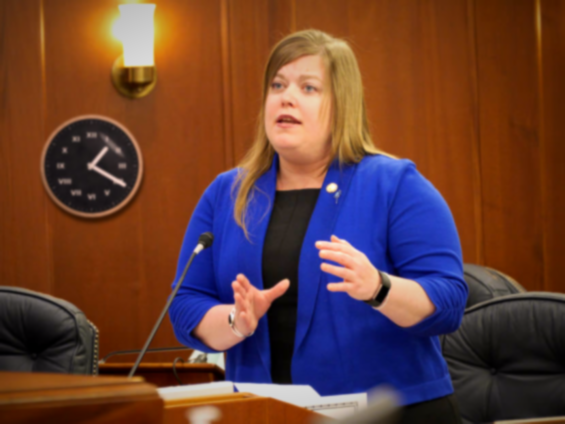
1:20
